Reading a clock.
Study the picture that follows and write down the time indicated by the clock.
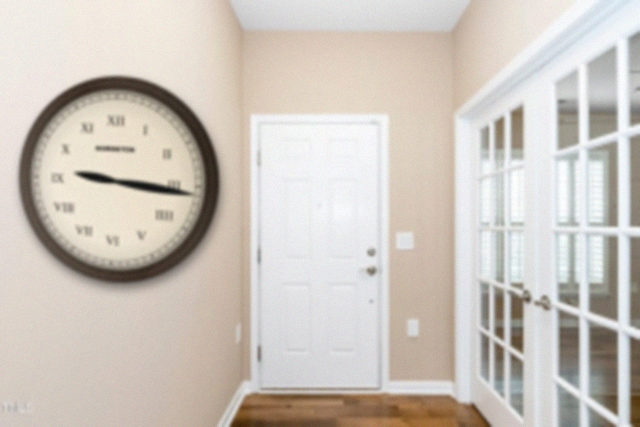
9:16
